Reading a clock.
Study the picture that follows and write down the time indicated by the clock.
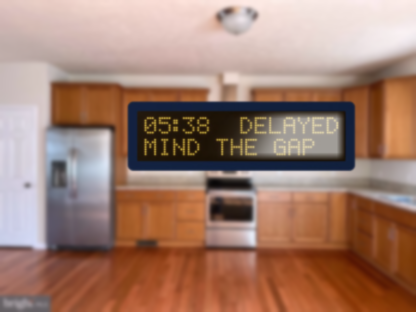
5:38
